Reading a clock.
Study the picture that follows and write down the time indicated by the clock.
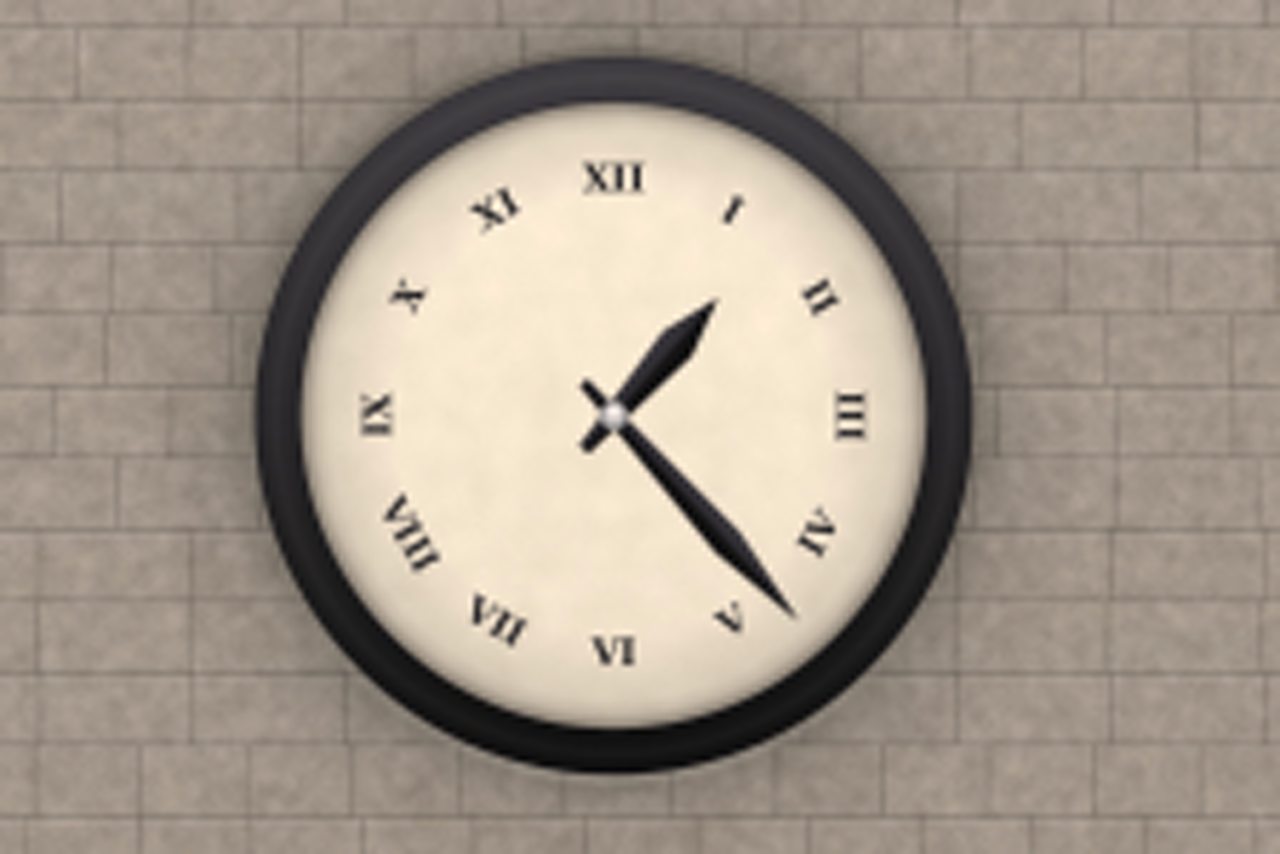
1:23
